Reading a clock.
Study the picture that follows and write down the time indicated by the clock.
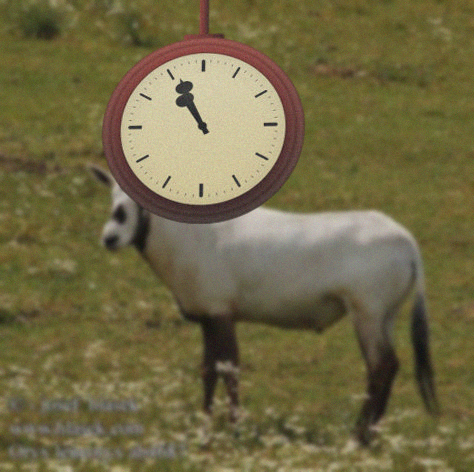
10:56
